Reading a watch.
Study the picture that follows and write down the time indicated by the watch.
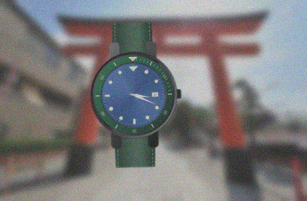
3:19
